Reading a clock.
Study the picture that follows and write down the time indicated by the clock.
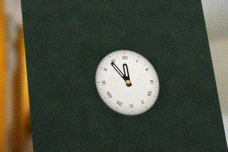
11:54
